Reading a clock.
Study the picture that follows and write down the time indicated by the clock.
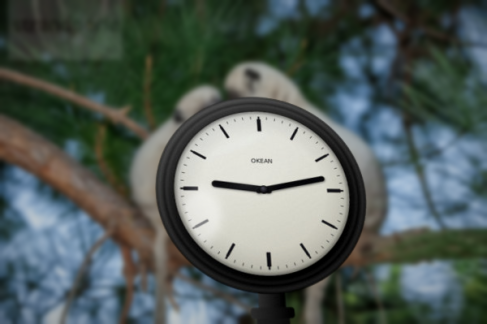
9:13
